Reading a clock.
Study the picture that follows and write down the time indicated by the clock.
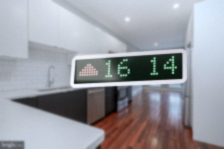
16:14
